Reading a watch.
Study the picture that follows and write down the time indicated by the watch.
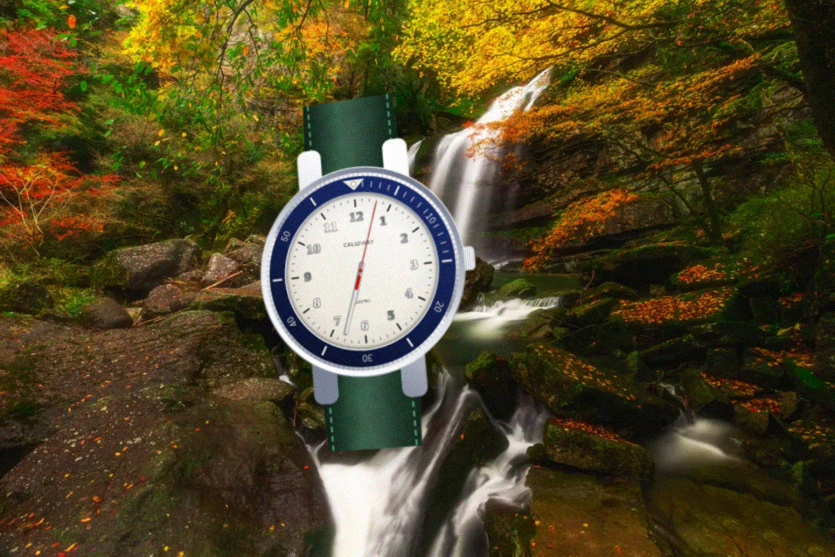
6:33:03
